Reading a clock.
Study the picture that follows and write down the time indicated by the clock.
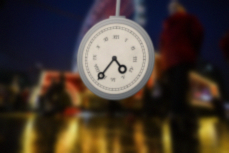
4:36
